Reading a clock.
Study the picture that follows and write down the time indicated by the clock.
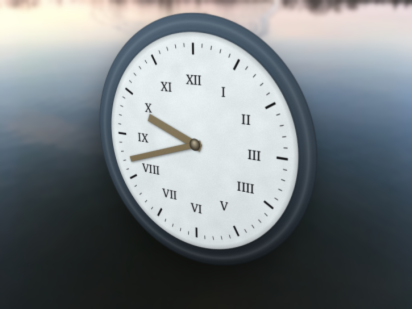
9:42
